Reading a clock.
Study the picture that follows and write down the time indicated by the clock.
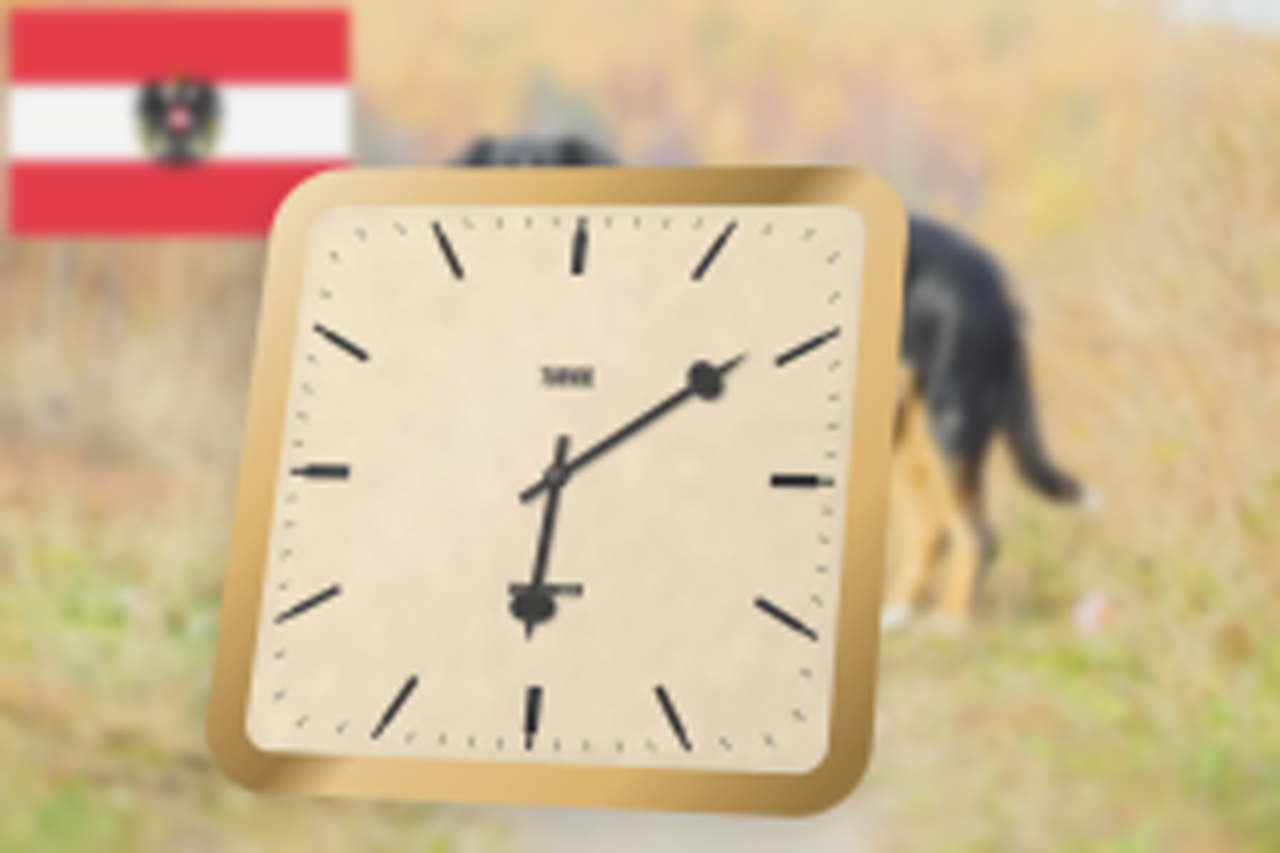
6:09
